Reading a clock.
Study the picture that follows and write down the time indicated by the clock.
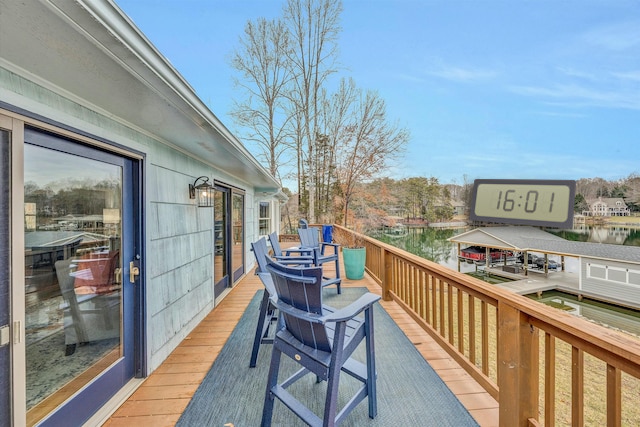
16:01
